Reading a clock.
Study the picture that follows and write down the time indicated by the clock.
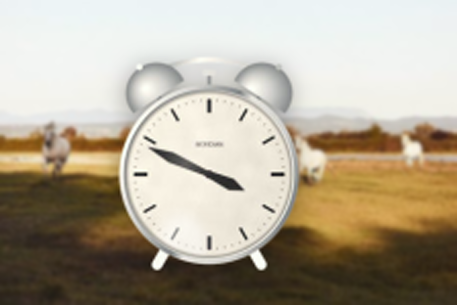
3:49
